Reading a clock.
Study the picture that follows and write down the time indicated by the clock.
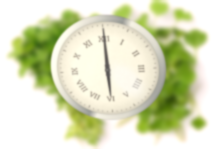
6:00
